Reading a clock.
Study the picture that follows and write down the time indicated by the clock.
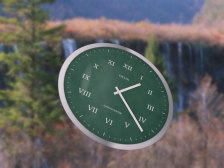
1:22
